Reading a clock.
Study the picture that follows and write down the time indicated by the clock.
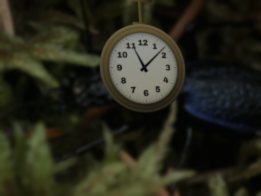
11:08
